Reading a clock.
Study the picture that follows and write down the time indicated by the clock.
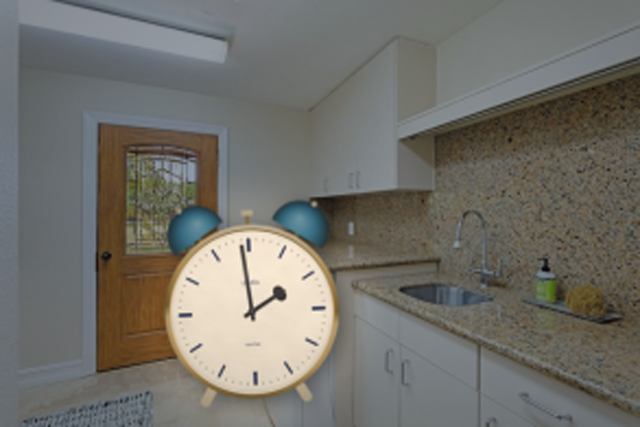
1:59
